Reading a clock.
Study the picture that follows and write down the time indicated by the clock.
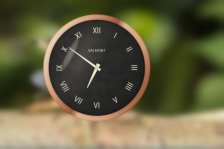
6:51
